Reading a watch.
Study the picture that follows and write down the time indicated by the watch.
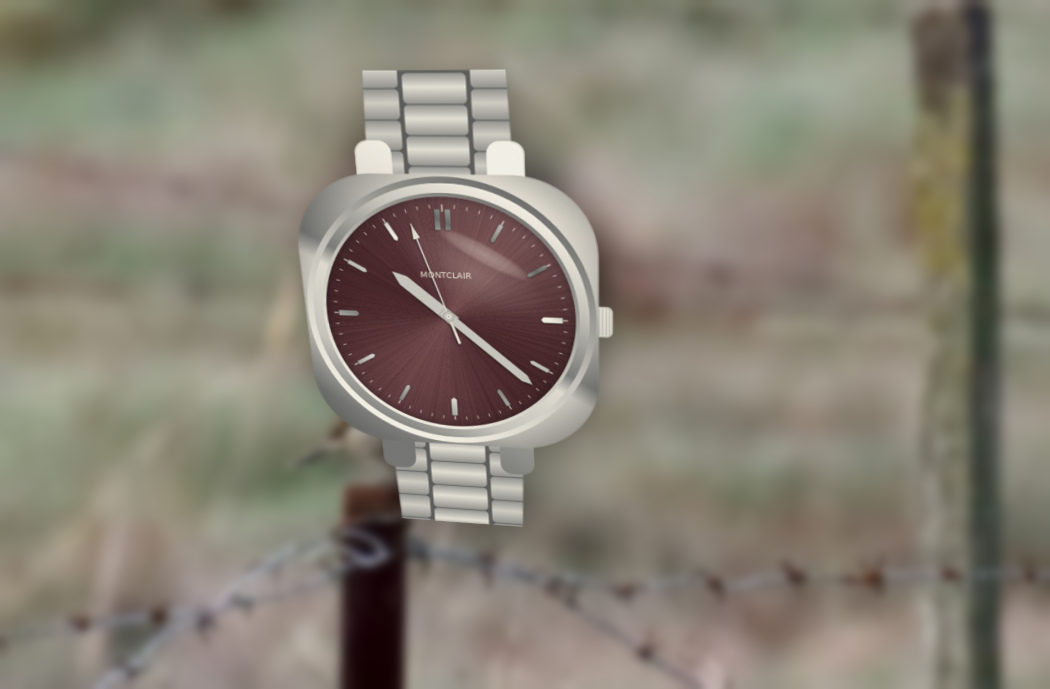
10:21:57
